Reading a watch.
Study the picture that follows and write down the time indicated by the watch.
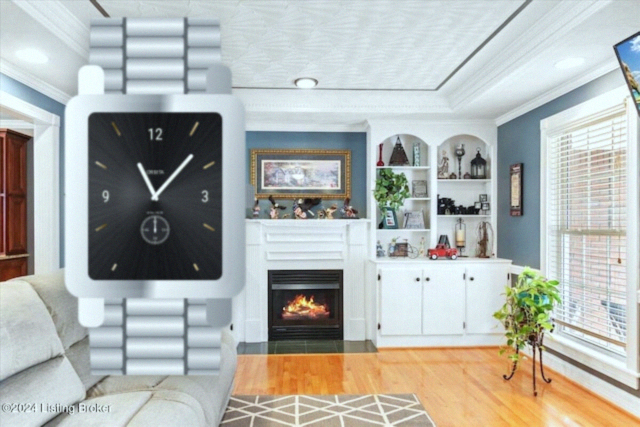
11:07
